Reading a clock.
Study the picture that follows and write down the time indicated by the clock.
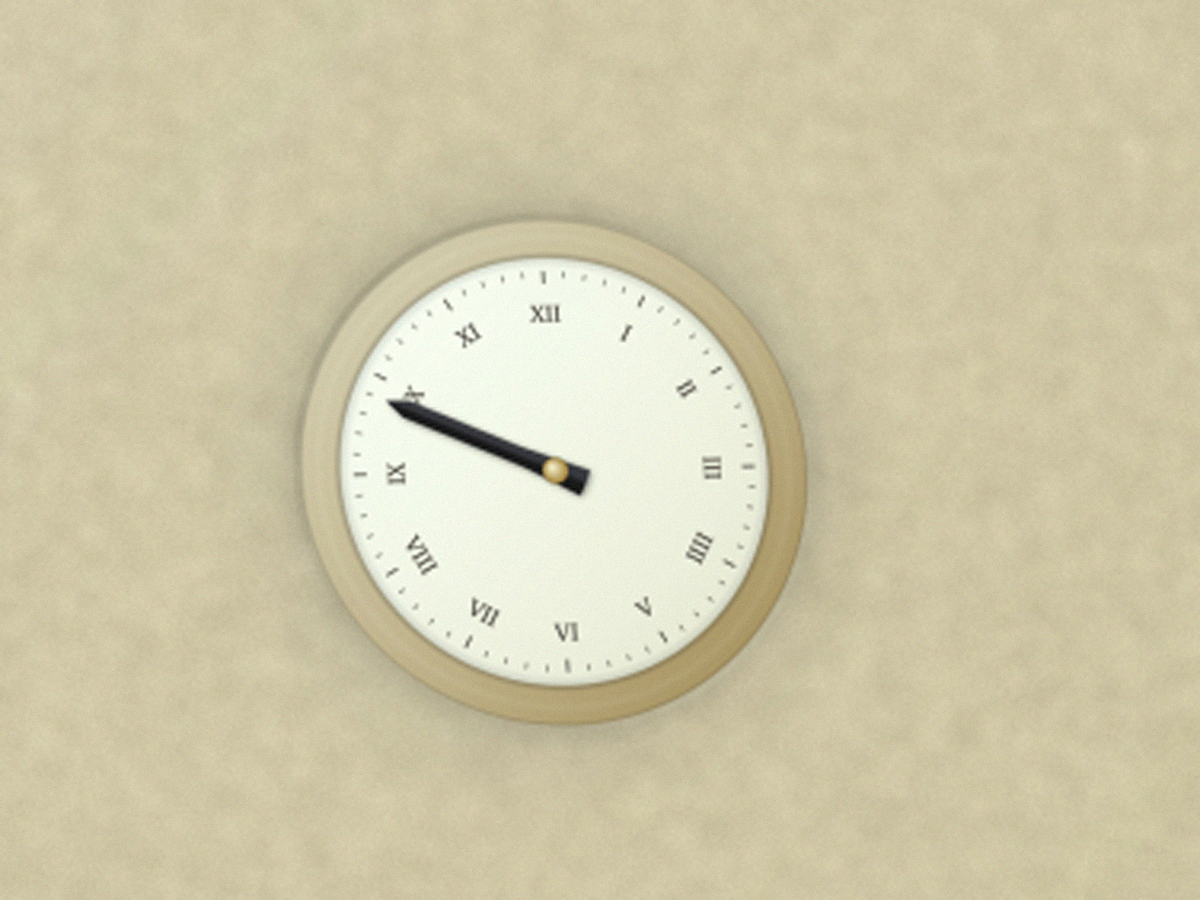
9:49
